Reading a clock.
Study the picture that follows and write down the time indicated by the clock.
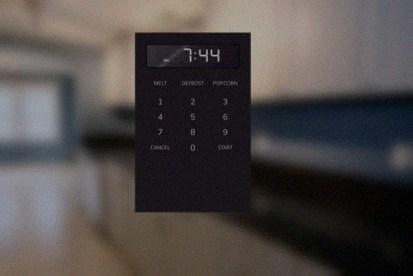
7:44
